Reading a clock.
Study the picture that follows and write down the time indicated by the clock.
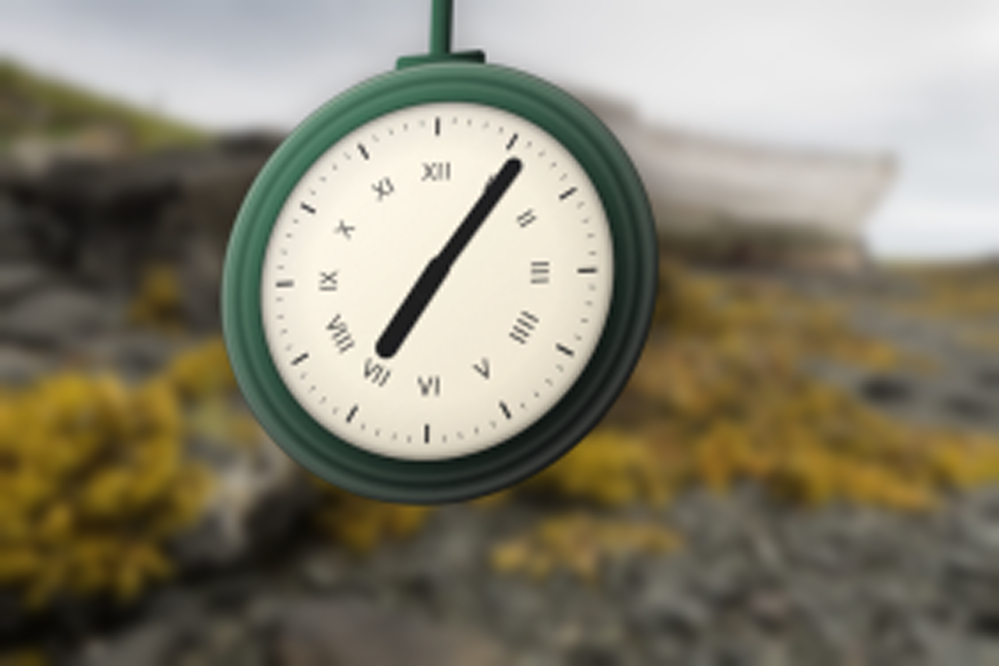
7:06
